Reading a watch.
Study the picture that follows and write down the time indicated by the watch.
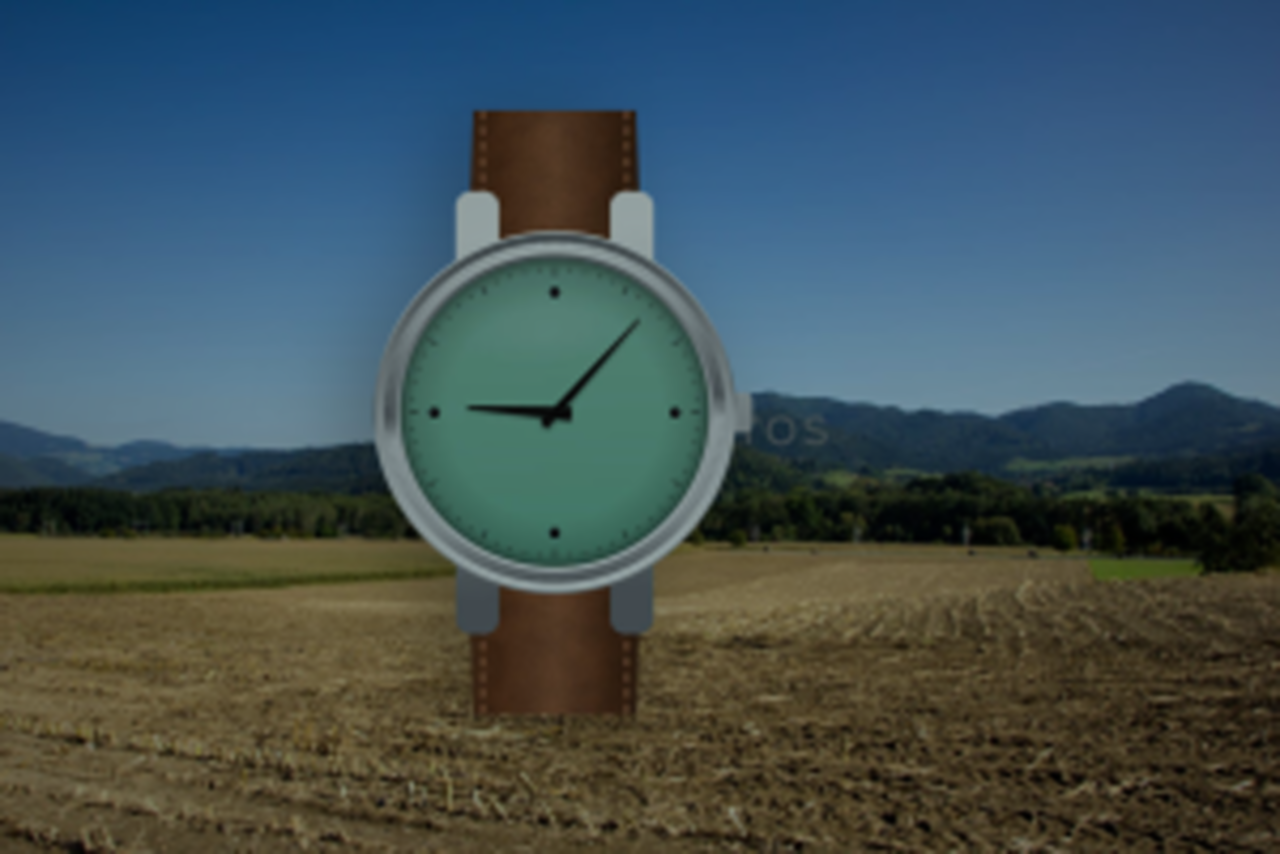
9:07
